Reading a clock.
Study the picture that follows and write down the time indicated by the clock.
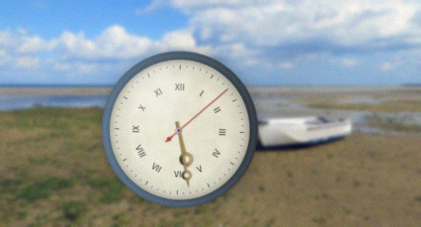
5:28:08
